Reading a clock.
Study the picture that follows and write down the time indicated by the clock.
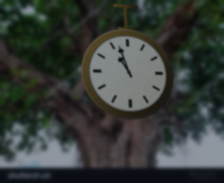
10:57
